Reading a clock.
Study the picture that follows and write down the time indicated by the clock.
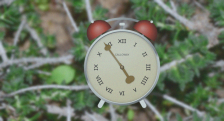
4:54
